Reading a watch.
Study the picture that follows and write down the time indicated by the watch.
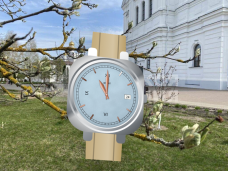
11:00
